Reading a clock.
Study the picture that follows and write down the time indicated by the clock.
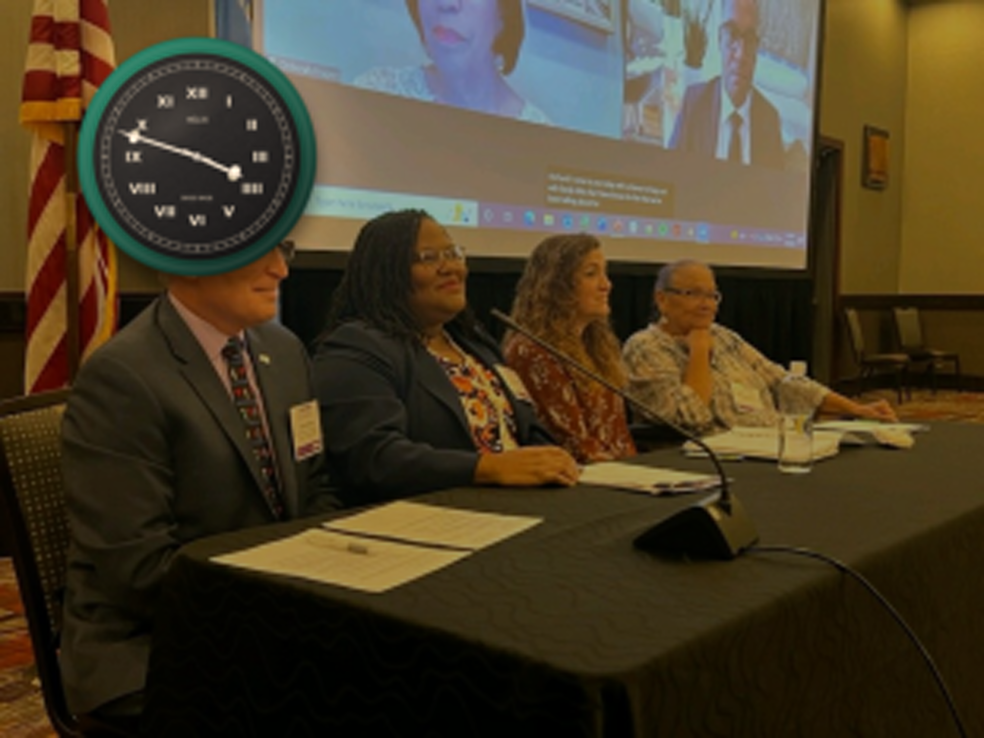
3:48
